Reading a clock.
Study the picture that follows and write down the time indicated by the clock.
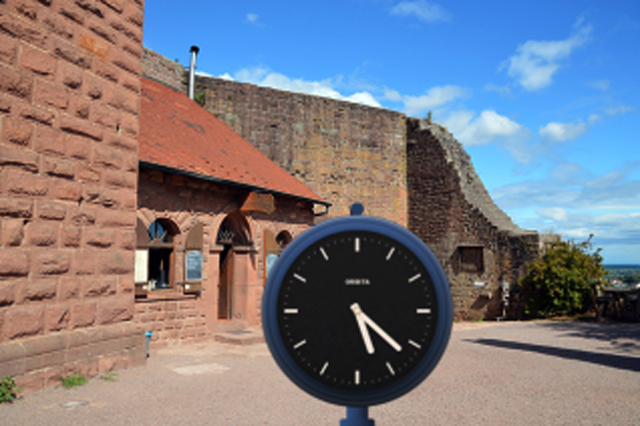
5:22
